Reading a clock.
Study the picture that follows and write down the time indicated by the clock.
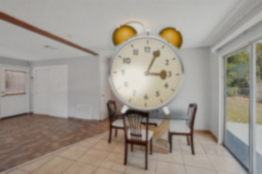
3:04
